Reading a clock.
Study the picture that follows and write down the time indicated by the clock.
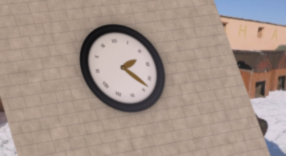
2:23
